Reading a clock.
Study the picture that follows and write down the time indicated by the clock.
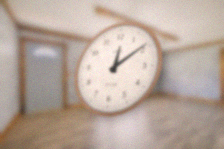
12:09
